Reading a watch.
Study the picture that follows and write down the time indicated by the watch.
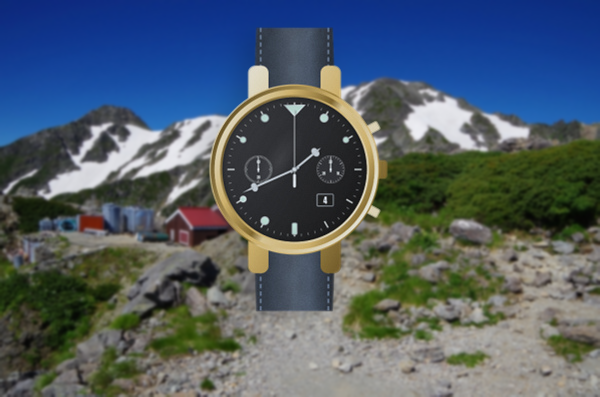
1:41
